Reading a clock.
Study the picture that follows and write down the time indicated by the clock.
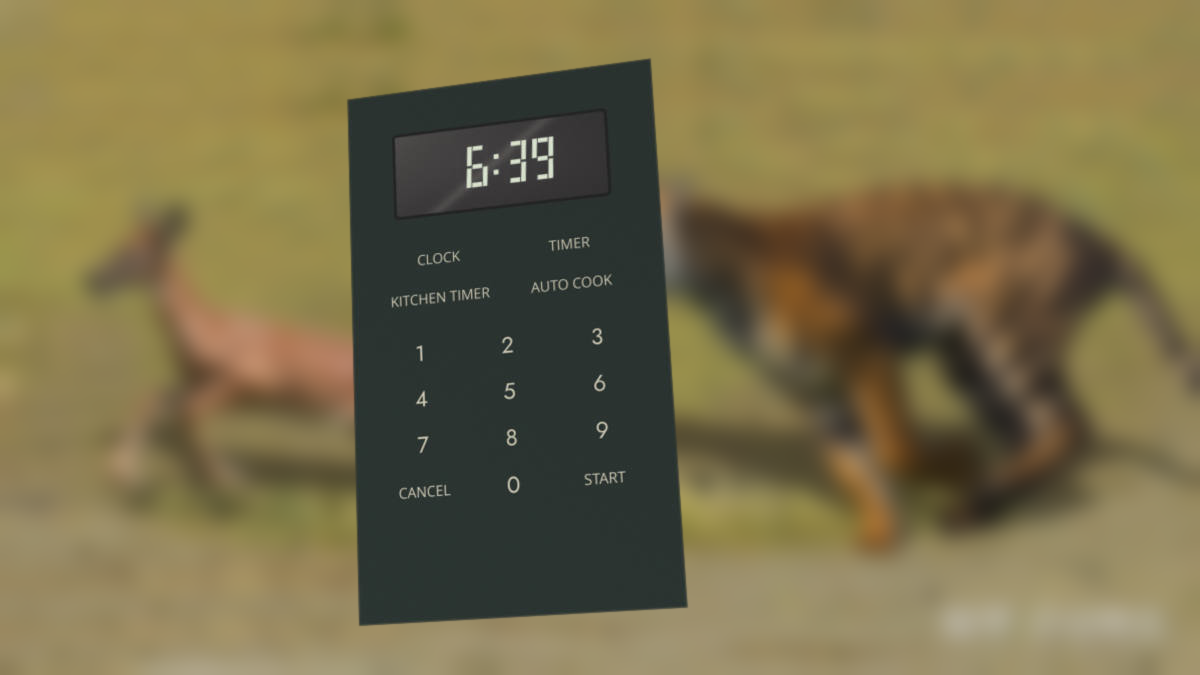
6:39
